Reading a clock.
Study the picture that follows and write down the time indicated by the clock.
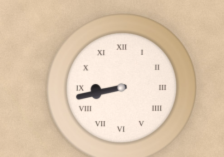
8:43
